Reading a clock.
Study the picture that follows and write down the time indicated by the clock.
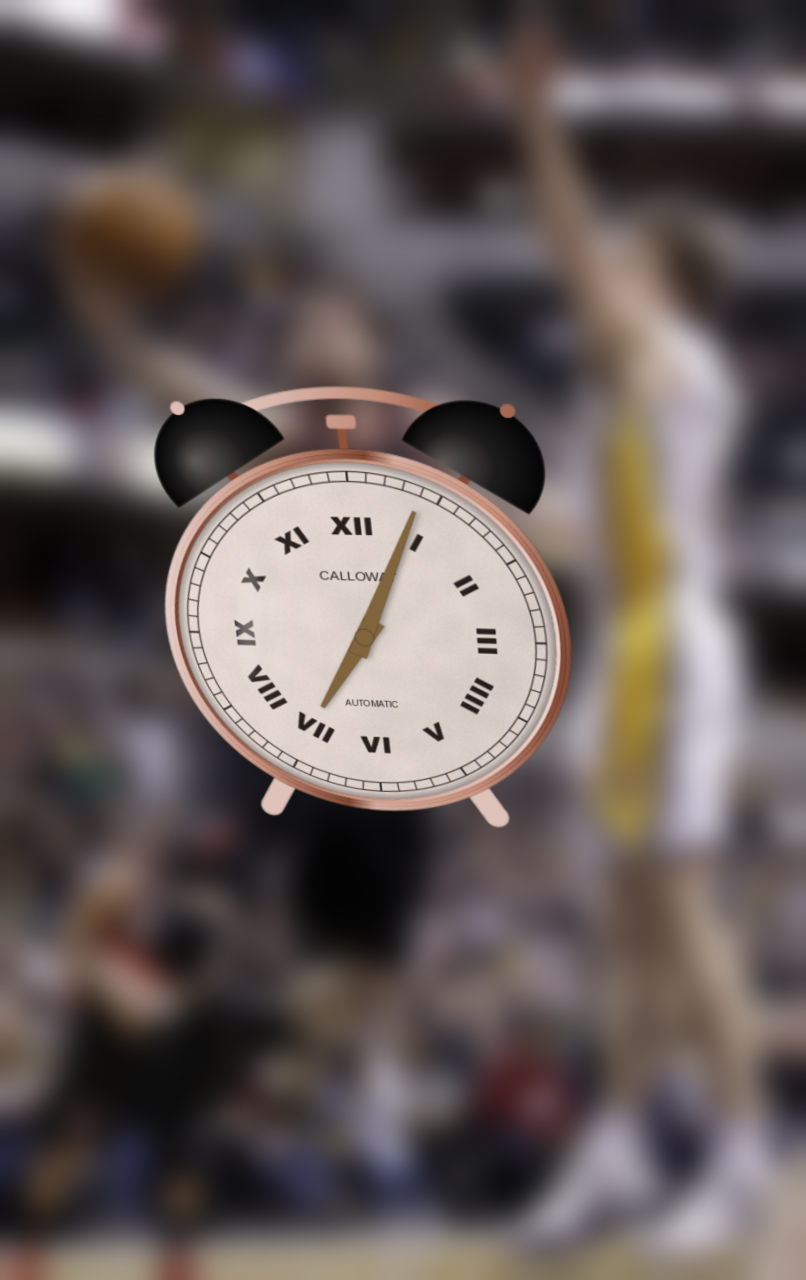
7:04
